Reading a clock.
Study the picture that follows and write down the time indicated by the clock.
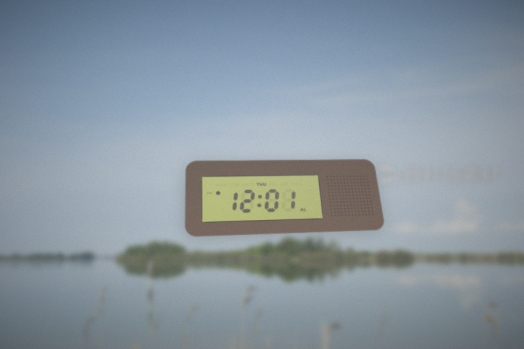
12:01
